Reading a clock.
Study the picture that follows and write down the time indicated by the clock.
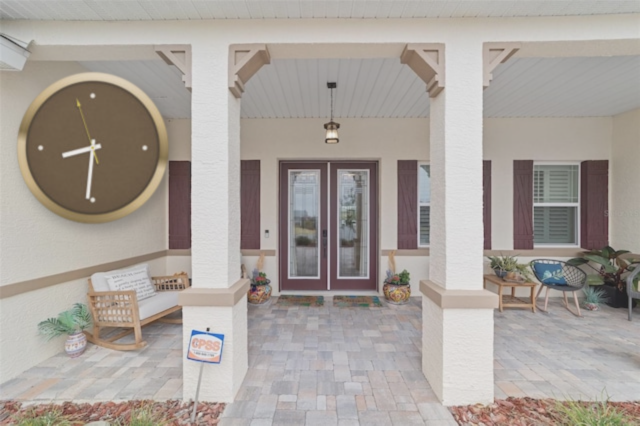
8:30:57
